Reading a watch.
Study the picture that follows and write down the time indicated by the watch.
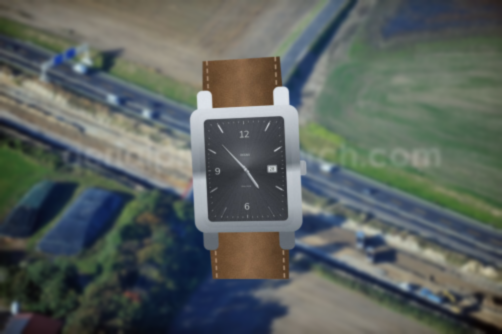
4:53
